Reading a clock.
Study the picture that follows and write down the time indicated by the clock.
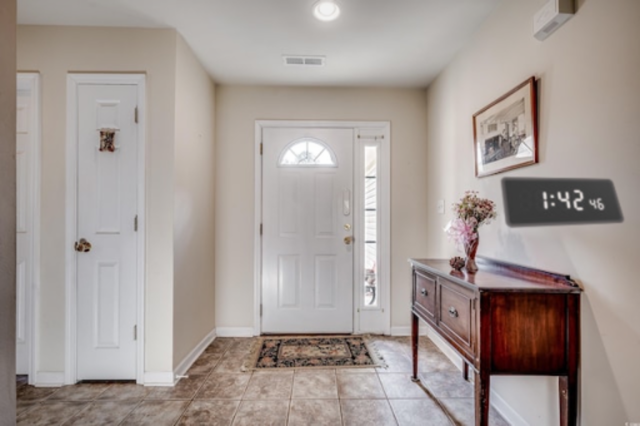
1:42:46
